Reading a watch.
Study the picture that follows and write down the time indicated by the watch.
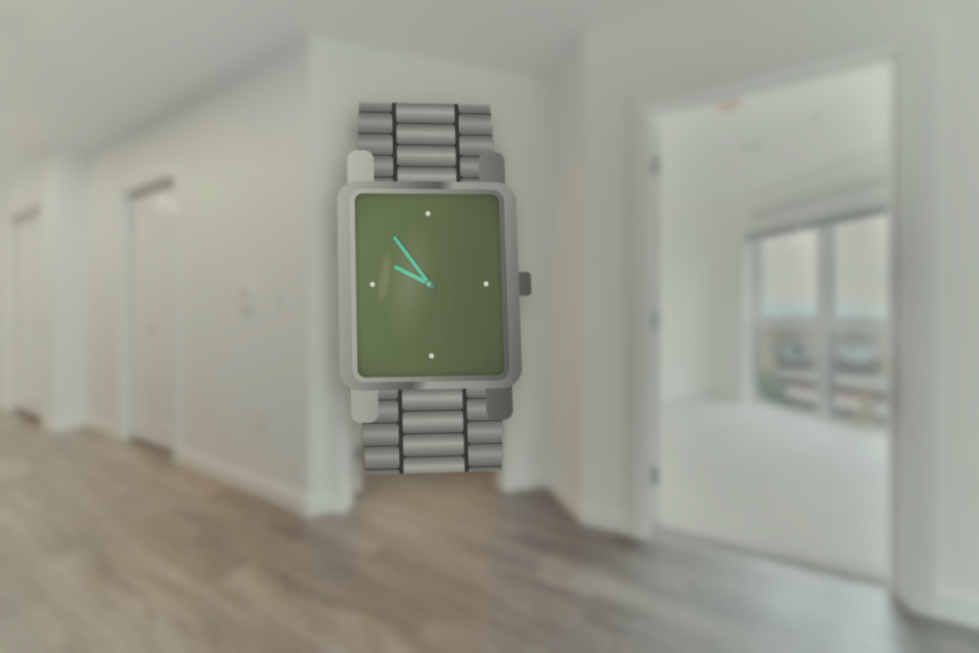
9:54
